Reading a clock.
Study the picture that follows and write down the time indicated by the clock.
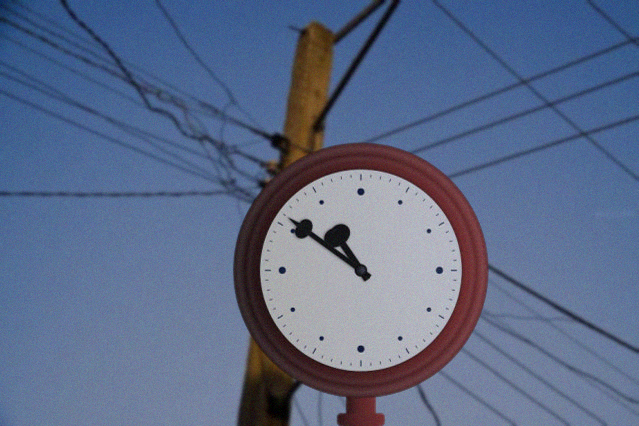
10:51
